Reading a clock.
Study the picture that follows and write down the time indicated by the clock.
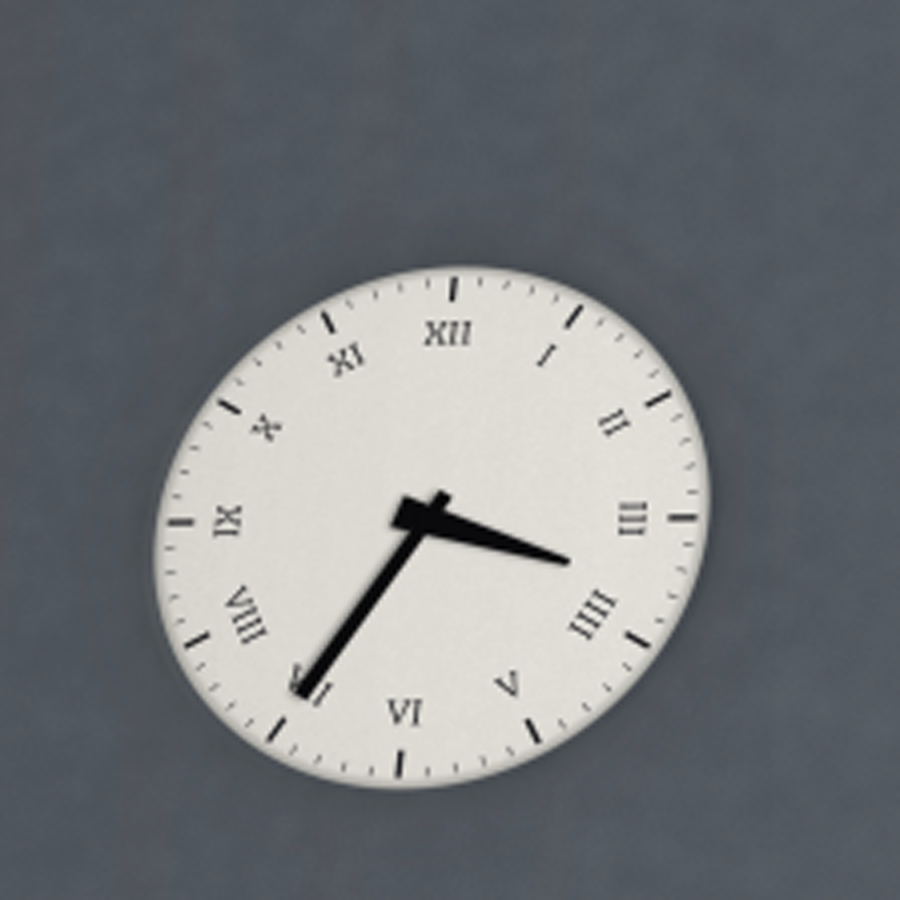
3:35
